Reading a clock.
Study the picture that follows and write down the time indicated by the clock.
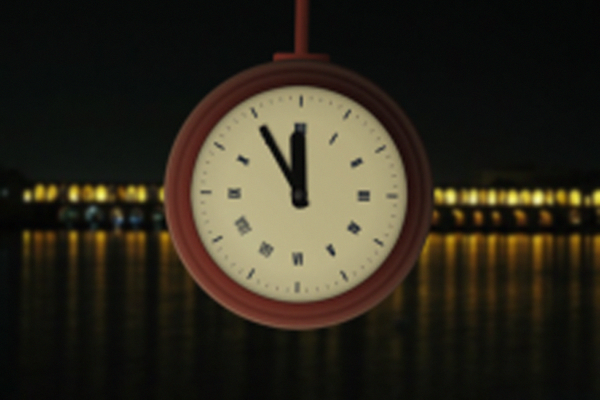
11:55
